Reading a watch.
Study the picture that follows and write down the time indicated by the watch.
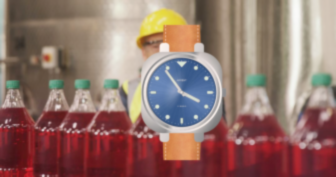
3:54
